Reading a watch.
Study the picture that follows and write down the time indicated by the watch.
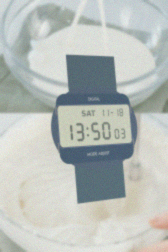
13:50:03
